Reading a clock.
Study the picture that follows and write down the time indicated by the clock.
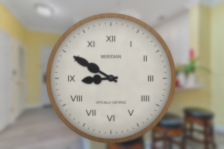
8:50
